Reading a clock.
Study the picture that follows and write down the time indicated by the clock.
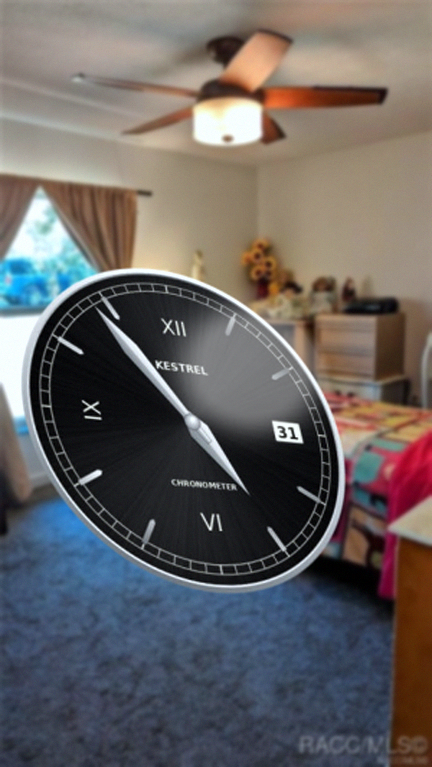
4:54
